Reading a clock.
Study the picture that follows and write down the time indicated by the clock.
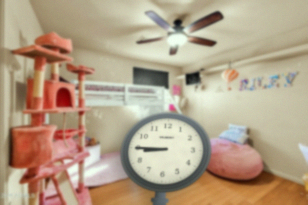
8:45
